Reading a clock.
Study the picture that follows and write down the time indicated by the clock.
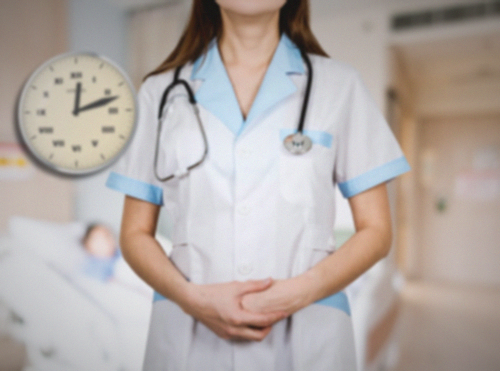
12:12
